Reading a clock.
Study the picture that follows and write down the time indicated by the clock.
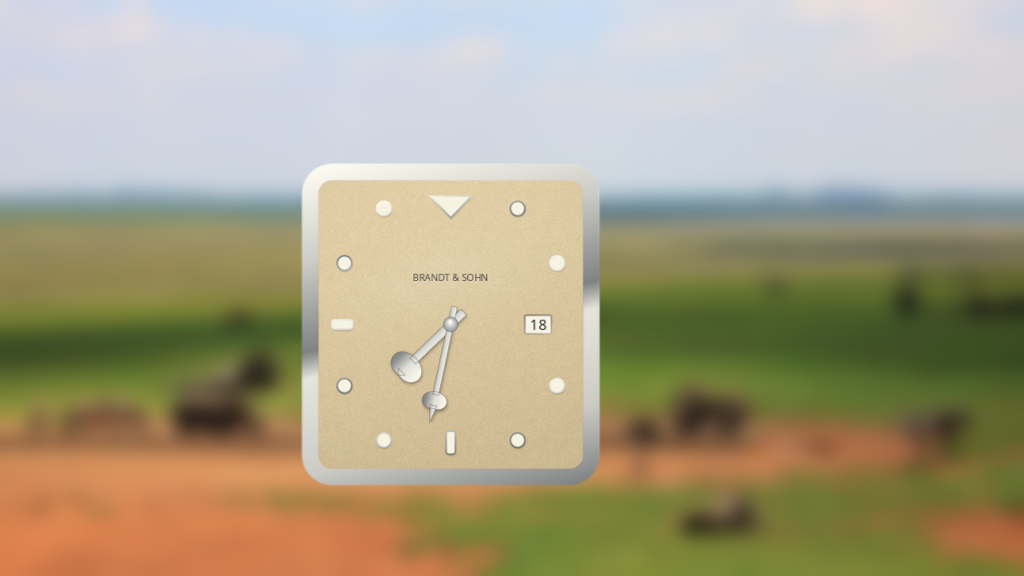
7:32
